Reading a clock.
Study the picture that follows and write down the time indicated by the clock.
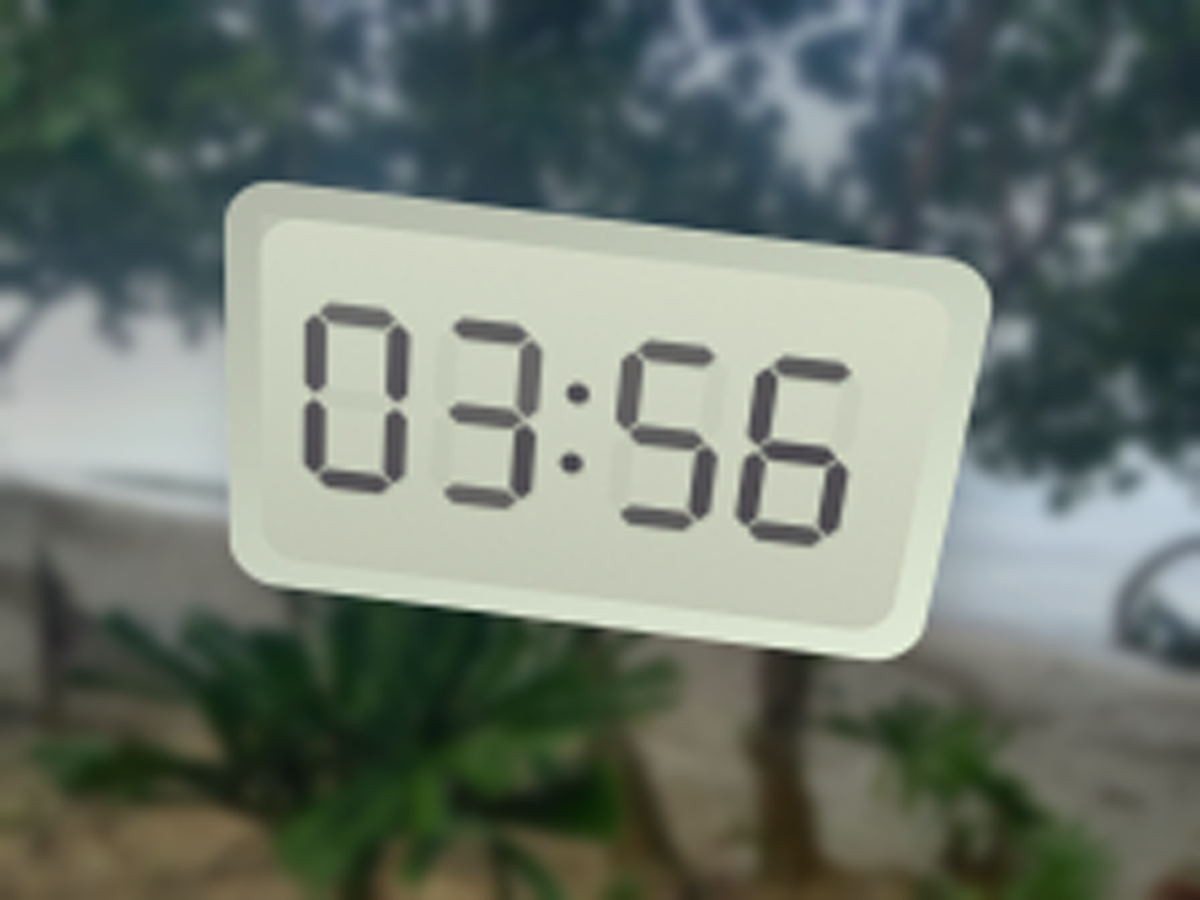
3:56
